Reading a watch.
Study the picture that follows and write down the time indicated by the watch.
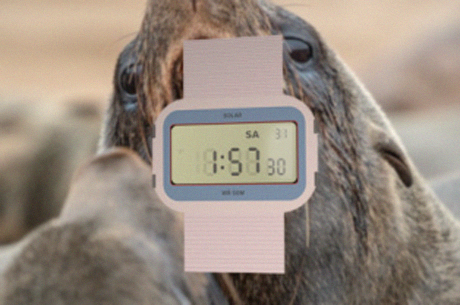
1:57:30
